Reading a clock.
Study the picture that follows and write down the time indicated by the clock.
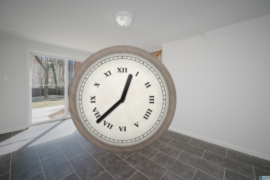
12:38
